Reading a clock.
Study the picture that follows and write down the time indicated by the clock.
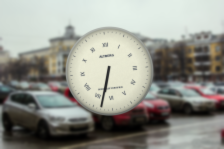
6:33
